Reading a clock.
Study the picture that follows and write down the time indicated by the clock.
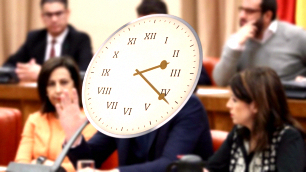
2:21
